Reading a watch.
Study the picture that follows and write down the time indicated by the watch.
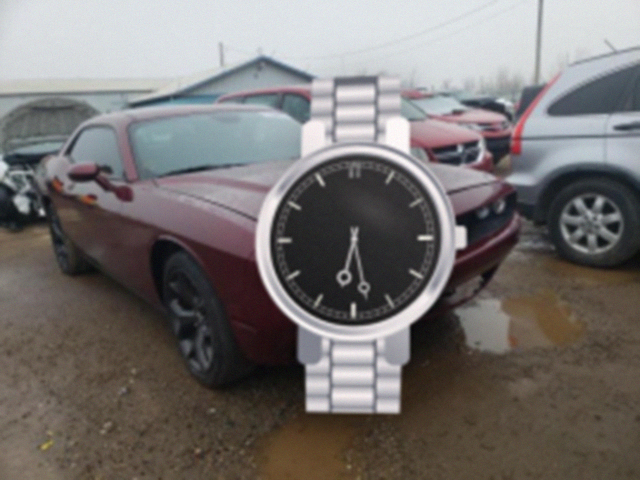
6:28
